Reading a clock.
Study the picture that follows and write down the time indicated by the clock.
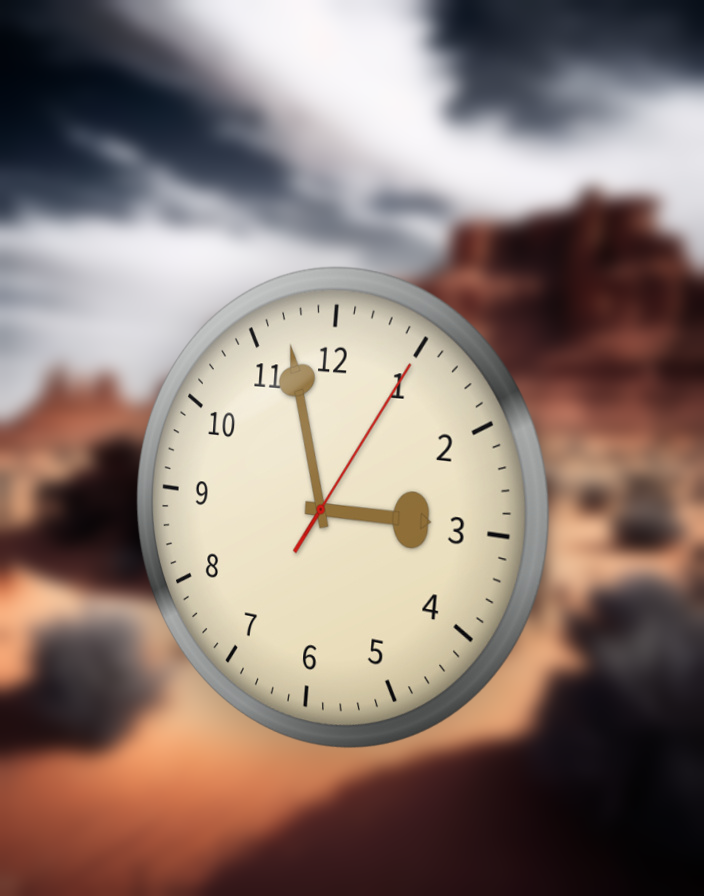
2:57:05
